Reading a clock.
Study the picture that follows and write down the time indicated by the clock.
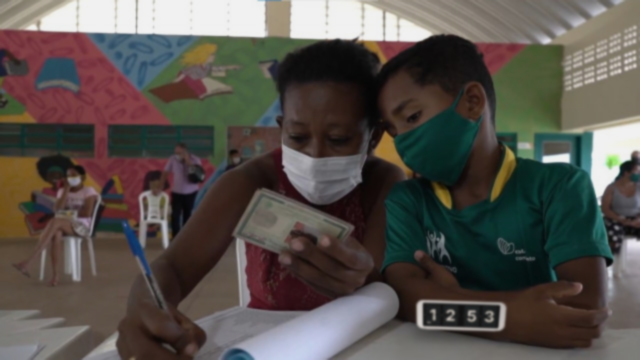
12:53
